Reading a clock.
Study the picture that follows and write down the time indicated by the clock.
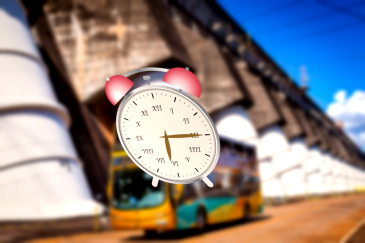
6:15
